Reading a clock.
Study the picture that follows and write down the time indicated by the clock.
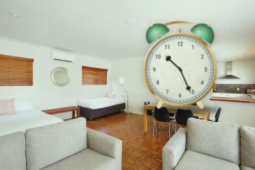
10:26
